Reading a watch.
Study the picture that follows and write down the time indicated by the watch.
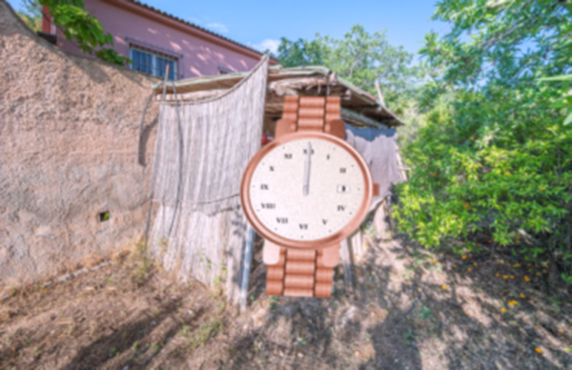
12:00
